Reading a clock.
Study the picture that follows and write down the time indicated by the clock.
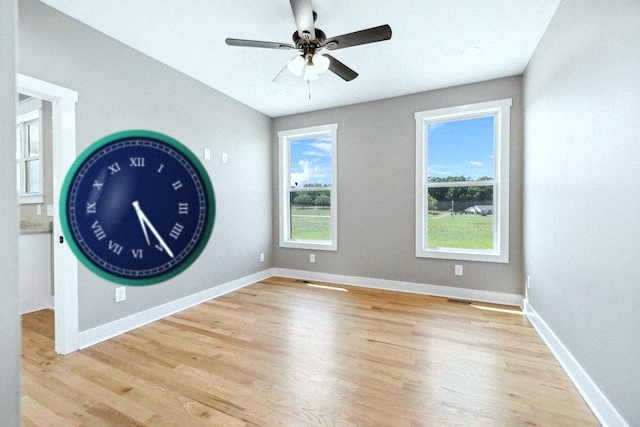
5:24
